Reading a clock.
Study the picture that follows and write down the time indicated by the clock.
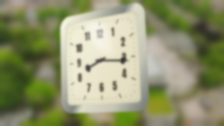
8:16
